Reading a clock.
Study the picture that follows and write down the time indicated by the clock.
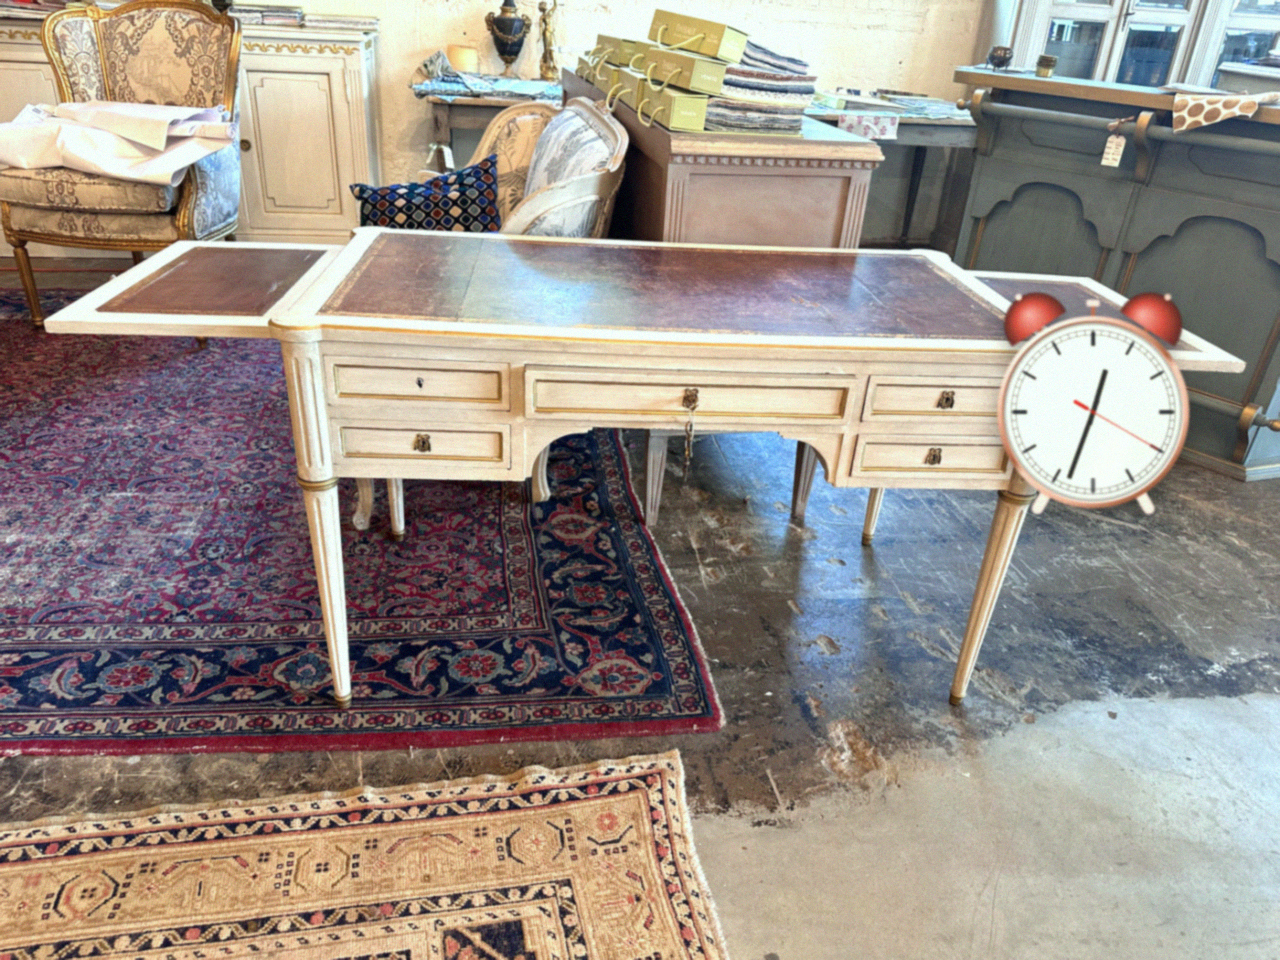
12:33:20
